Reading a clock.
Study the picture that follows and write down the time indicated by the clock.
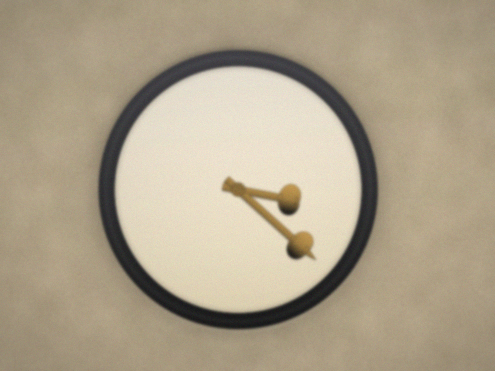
3:22
